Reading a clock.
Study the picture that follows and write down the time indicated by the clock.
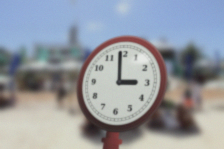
2:59
